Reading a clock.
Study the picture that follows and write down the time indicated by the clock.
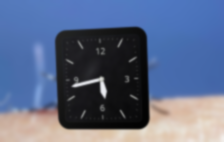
5:43
